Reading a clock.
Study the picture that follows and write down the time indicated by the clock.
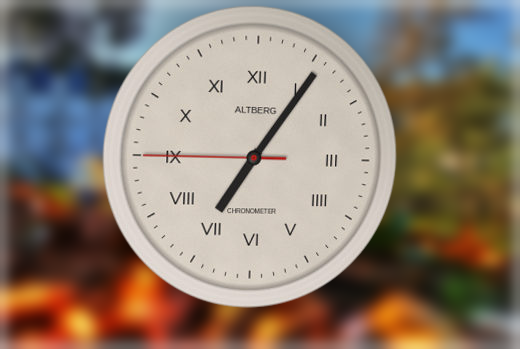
7:05:45
